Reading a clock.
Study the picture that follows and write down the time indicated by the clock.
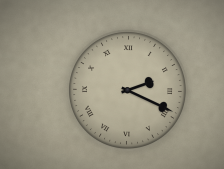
2:19
